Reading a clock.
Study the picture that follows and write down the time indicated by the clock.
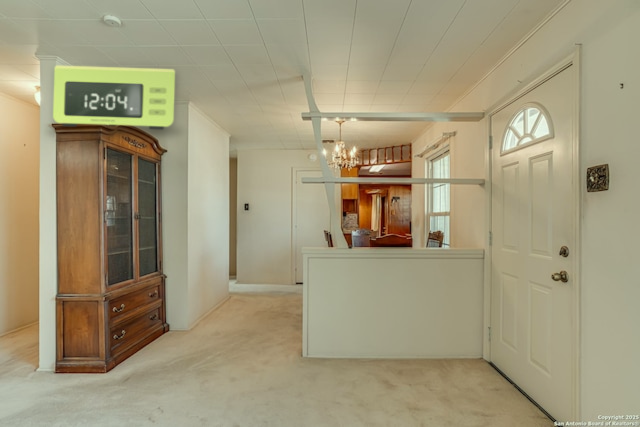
12:04
